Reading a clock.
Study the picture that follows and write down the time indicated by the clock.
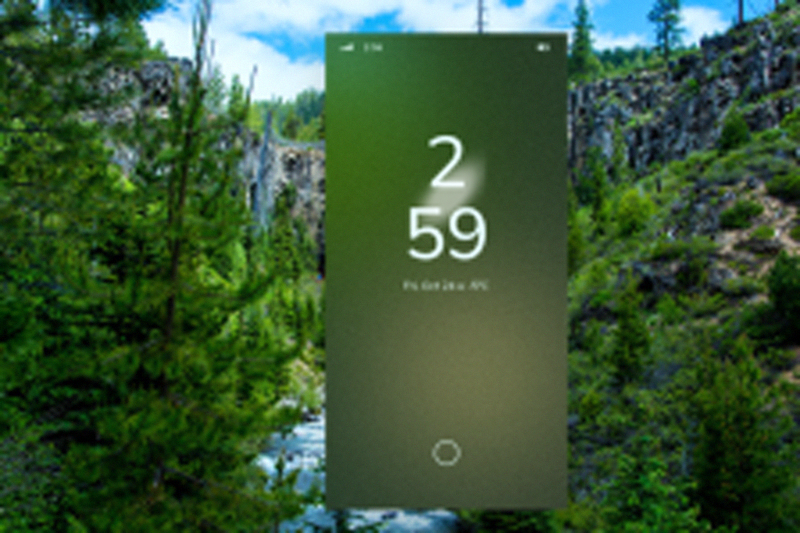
2:59
